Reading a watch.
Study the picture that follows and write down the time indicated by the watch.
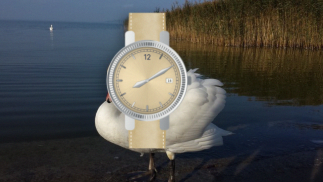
8:10
